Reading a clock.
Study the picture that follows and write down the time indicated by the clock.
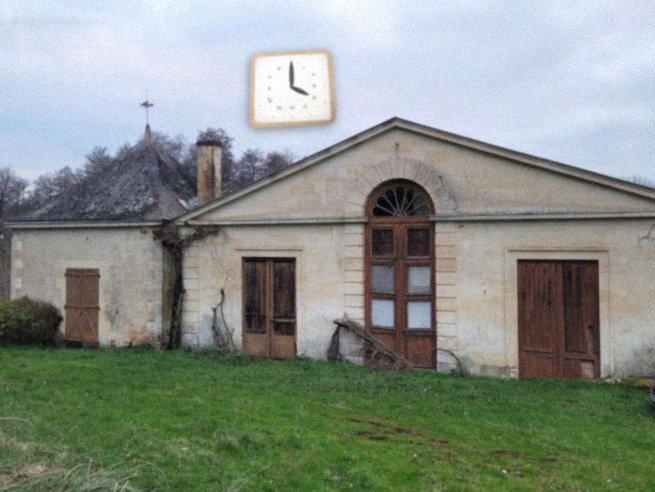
4:00
